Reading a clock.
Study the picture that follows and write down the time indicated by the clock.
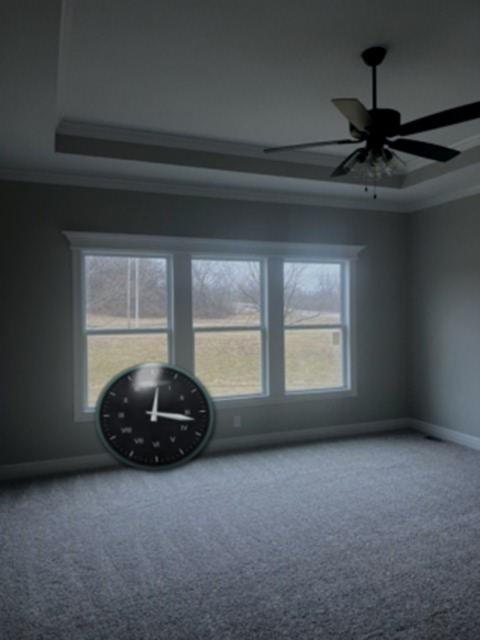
12:17
